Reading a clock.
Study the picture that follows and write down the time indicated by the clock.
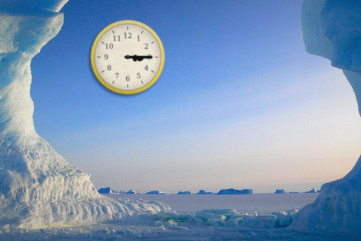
3:15
